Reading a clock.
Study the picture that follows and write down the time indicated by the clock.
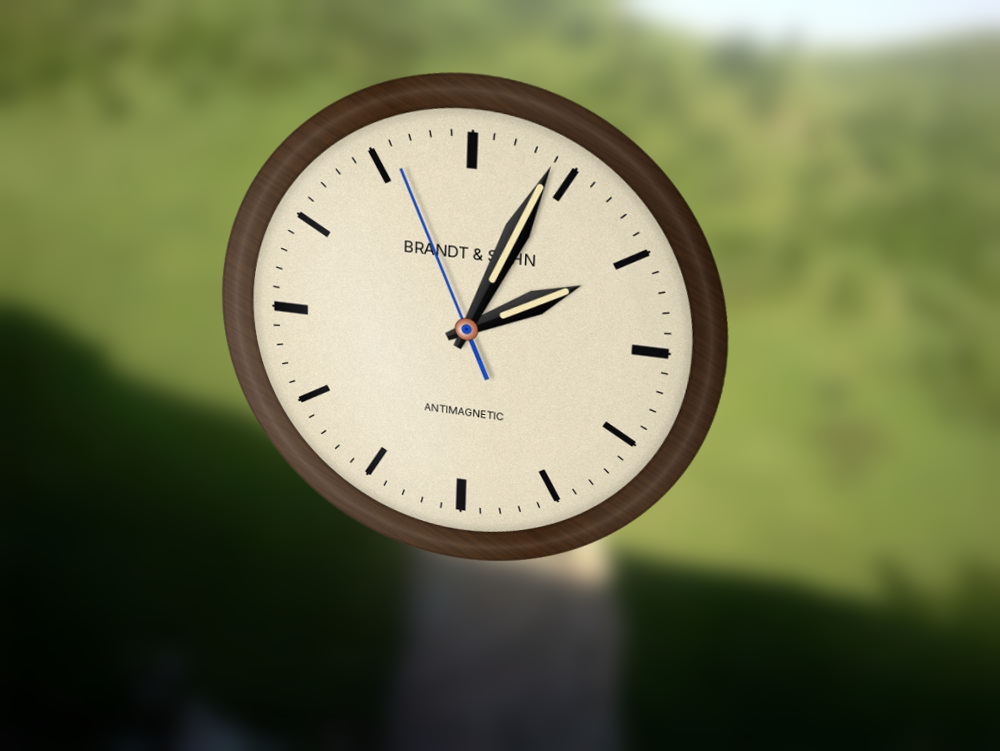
2:03:56
